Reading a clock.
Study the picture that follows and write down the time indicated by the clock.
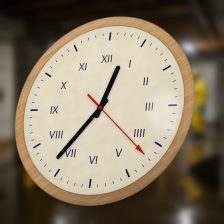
12:36:22
